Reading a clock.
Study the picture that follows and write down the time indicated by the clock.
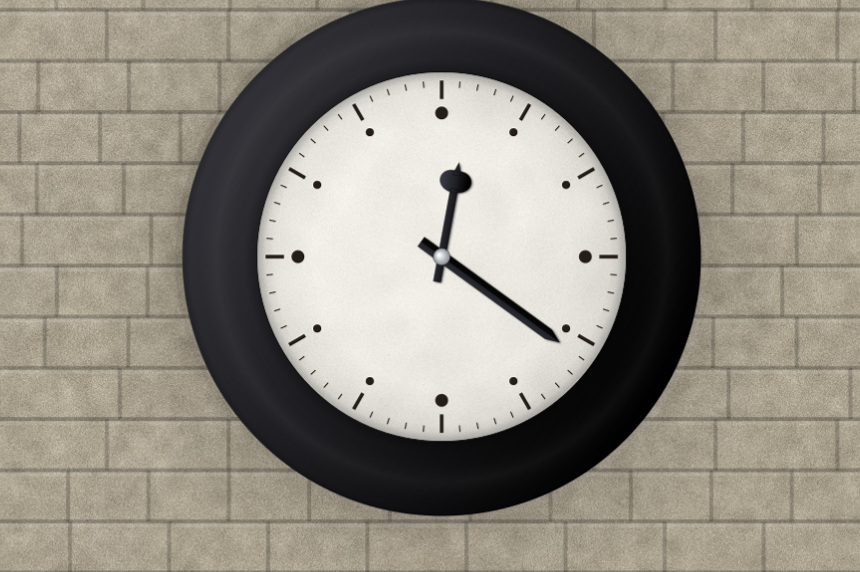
12:21
